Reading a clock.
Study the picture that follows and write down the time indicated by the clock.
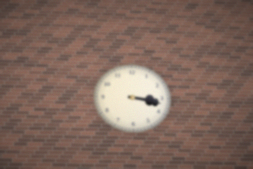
3:17
